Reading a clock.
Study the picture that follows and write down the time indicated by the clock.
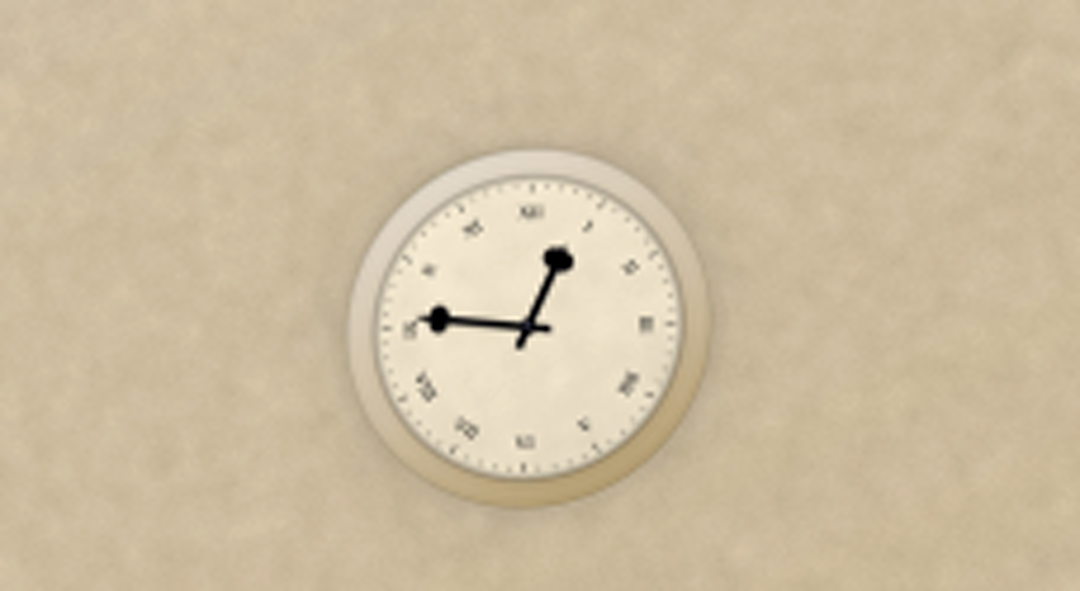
12:46
